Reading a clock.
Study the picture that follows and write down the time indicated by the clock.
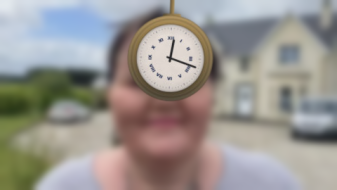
12:18
